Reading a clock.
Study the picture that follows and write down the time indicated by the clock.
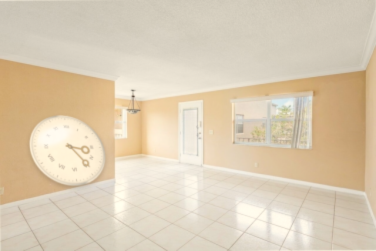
3:24
